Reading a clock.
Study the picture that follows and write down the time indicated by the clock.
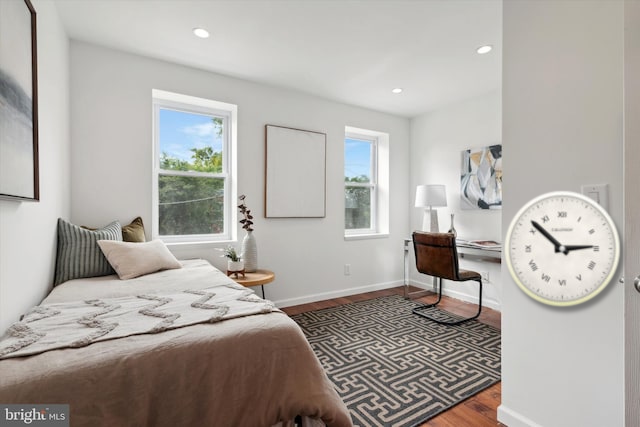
2:52
